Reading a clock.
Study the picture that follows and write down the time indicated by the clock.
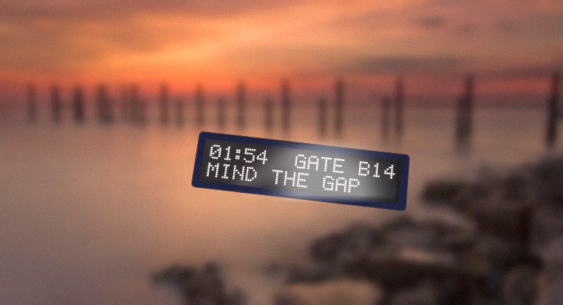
1:54
